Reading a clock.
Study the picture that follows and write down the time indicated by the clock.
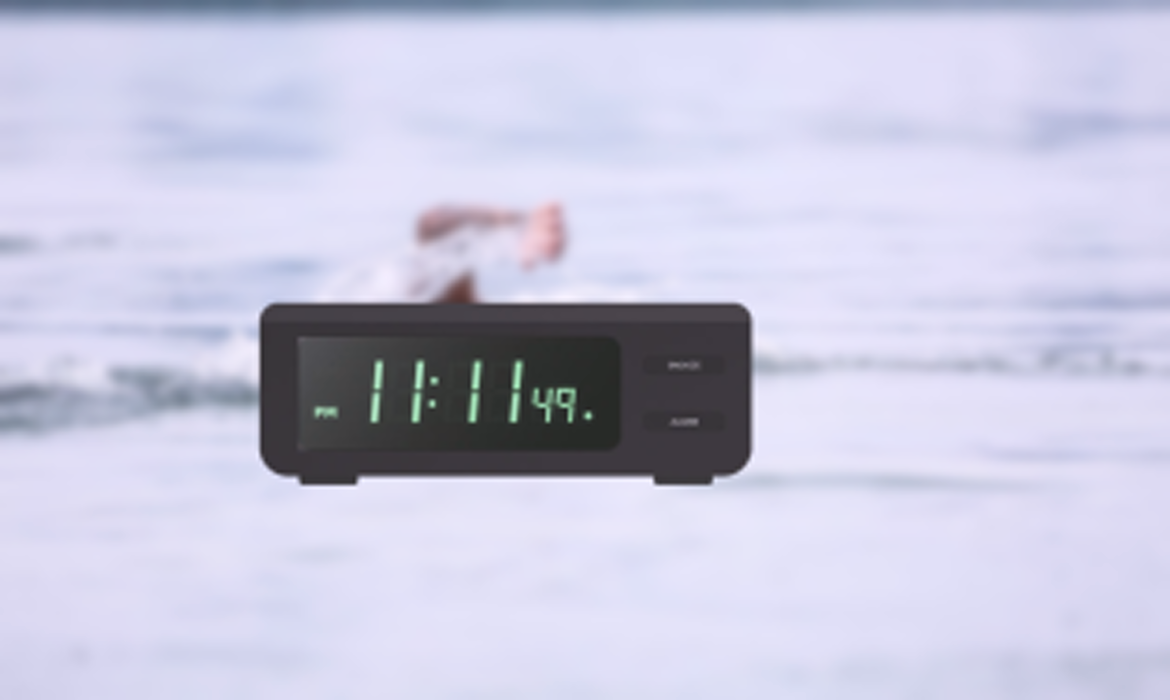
11:11:49
